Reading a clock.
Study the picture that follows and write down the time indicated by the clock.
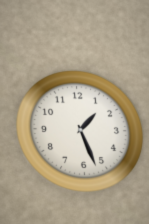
1:27
